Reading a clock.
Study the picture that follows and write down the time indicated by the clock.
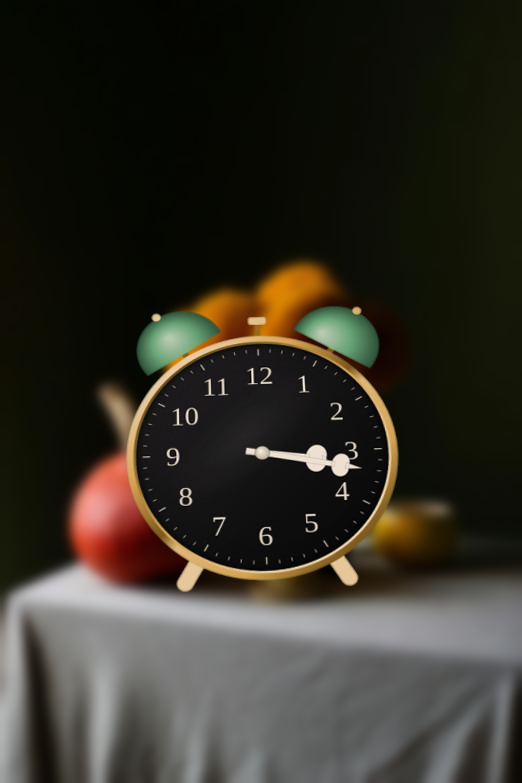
3:17
